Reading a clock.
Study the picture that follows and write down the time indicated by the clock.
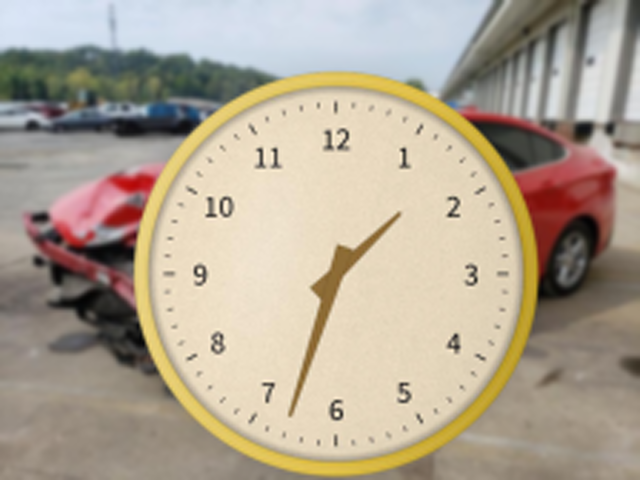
1:33
